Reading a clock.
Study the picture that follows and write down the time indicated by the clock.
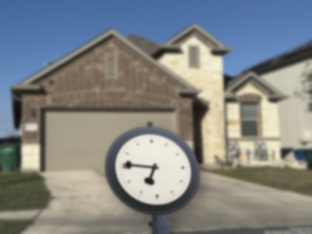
6:46
